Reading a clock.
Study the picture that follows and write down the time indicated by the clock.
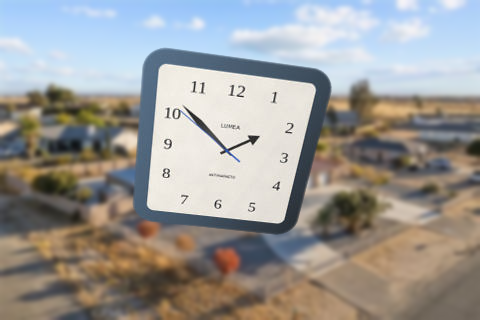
1:51:51
